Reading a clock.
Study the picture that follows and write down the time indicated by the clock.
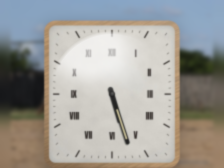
5:27
